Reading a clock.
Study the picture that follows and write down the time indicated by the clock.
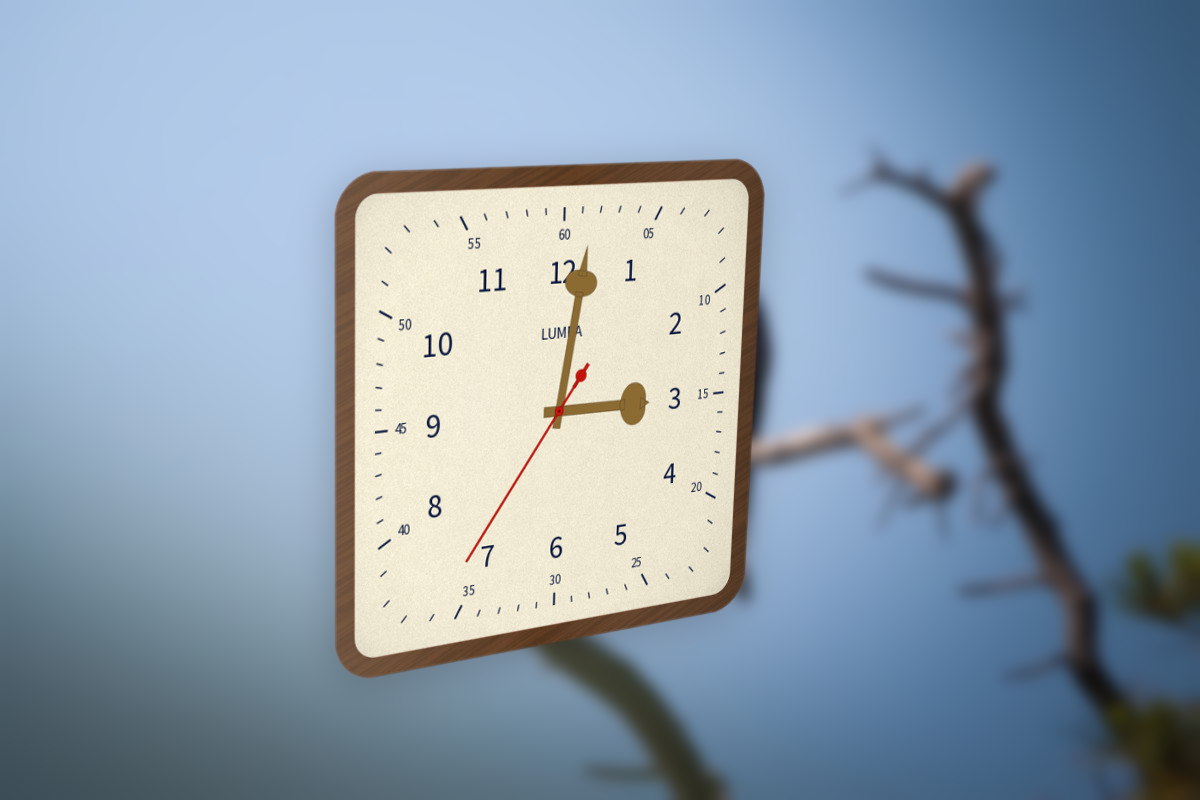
3:01:36
